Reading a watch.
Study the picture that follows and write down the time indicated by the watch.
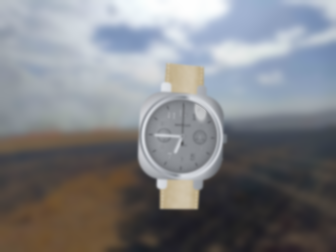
6:45
